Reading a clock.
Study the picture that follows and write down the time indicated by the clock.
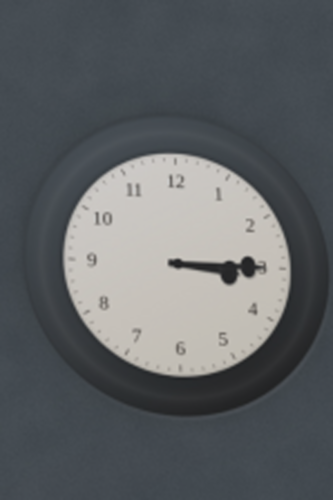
3:15
